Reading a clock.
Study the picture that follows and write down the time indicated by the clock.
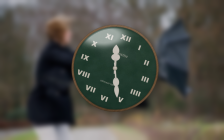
11:26
